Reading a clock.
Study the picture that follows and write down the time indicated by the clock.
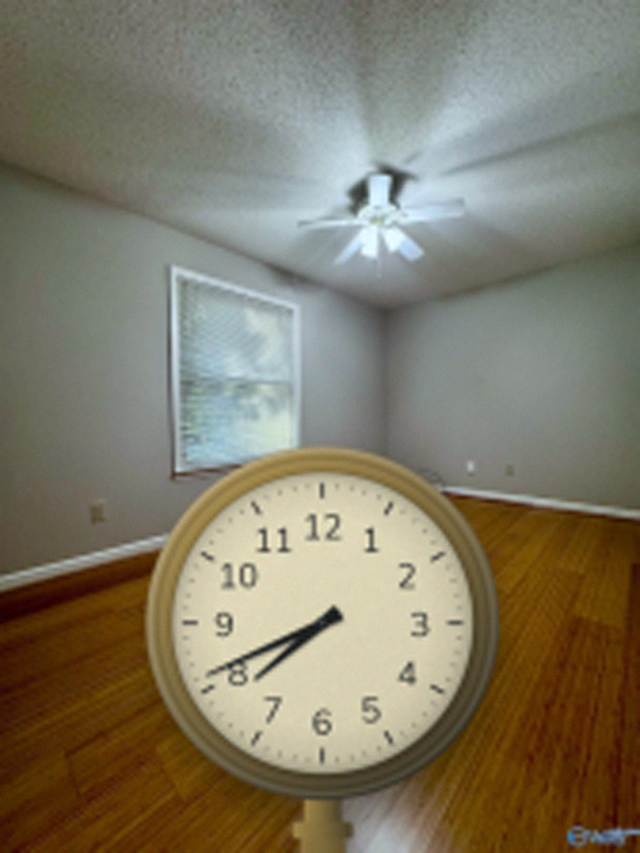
7:41
